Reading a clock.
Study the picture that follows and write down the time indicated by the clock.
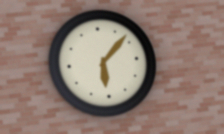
6:08
